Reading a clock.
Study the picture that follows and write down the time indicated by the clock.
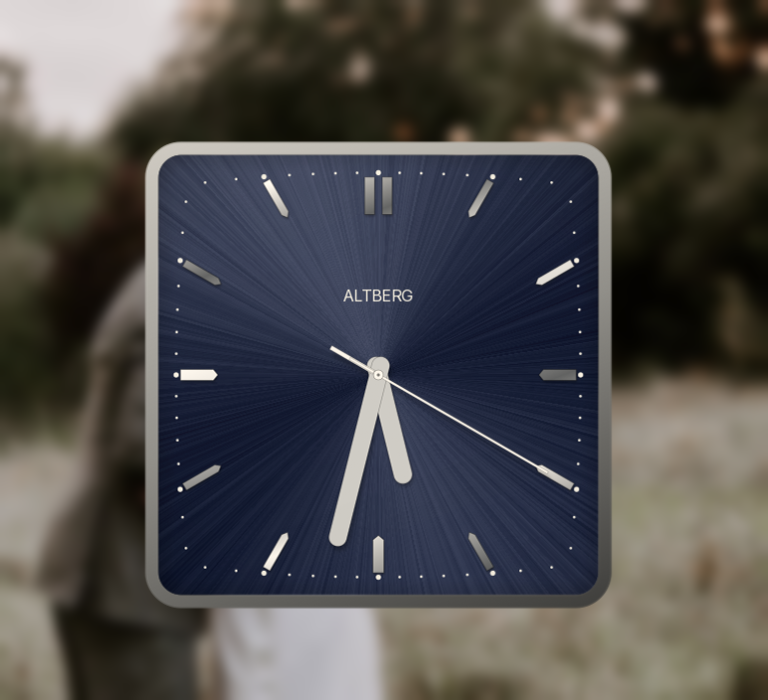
5:32:20
